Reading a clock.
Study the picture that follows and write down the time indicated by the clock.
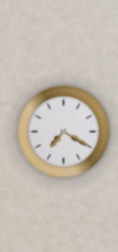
7:20
